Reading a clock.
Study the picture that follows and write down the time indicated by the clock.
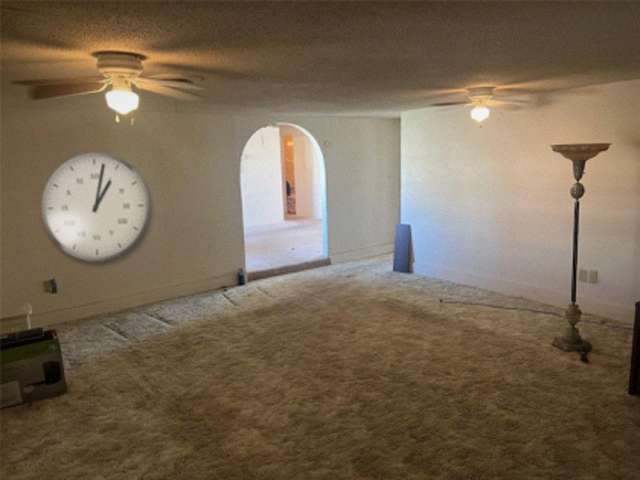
1:02
